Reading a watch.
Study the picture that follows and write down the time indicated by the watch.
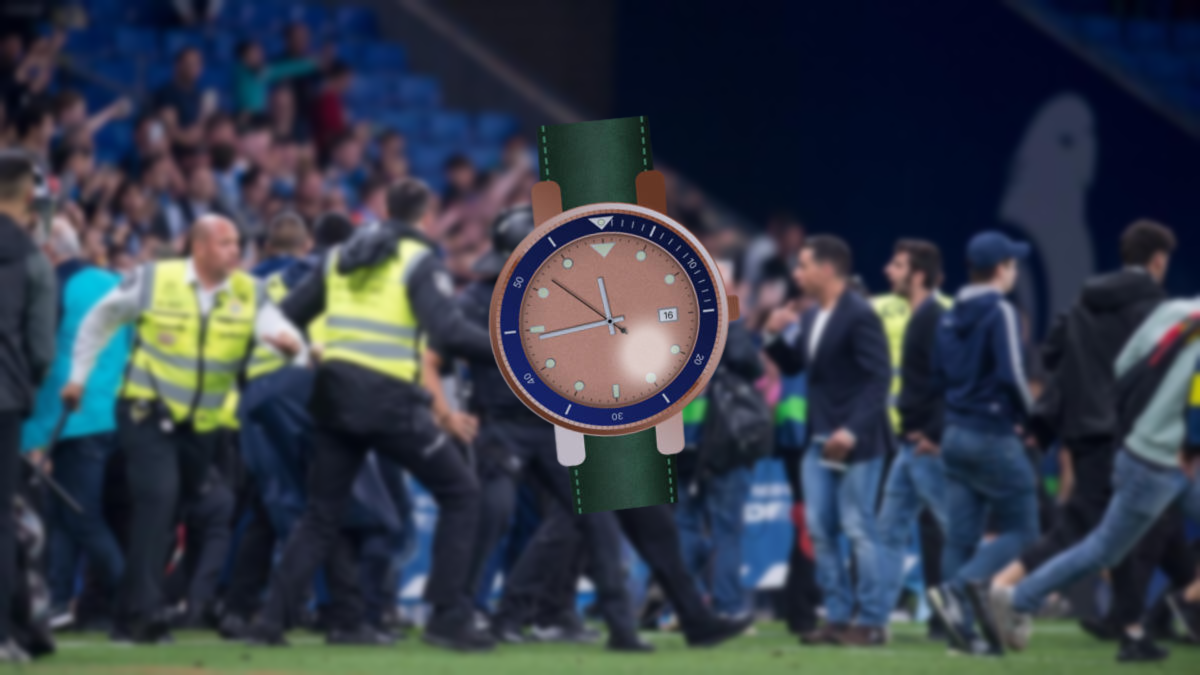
11:43:52
